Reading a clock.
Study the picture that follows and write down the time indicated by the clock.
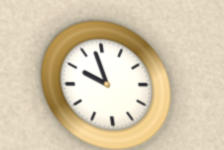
9:58
